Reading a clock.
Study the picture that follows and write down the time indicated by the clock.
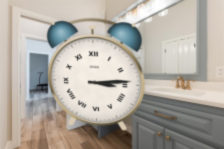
3:14
